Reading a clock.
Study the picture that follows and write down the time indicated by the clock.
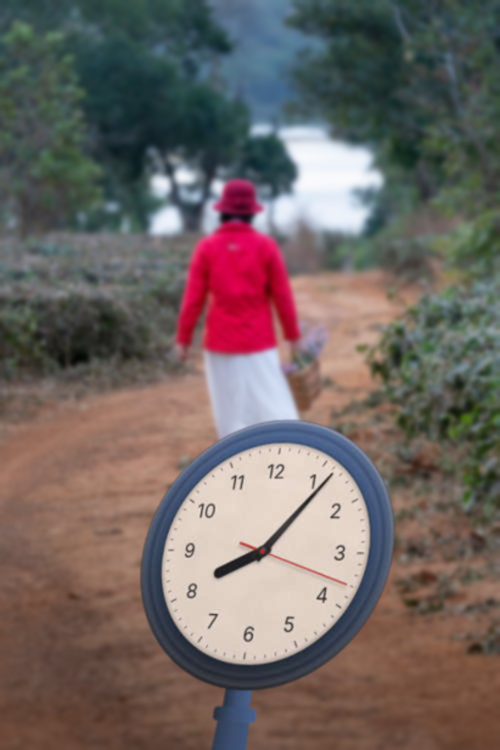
8:06:18
